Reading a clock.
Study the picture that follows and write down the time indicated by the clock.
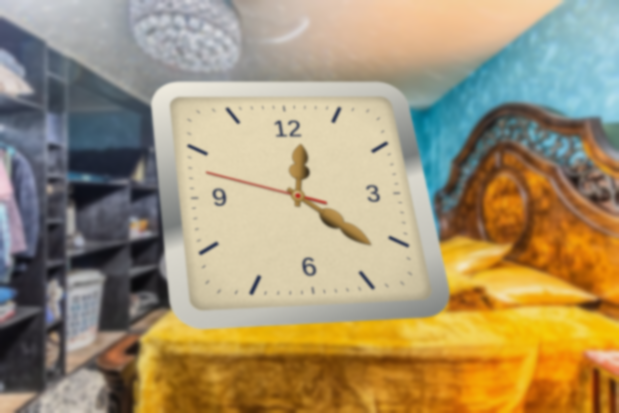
12:21:48
